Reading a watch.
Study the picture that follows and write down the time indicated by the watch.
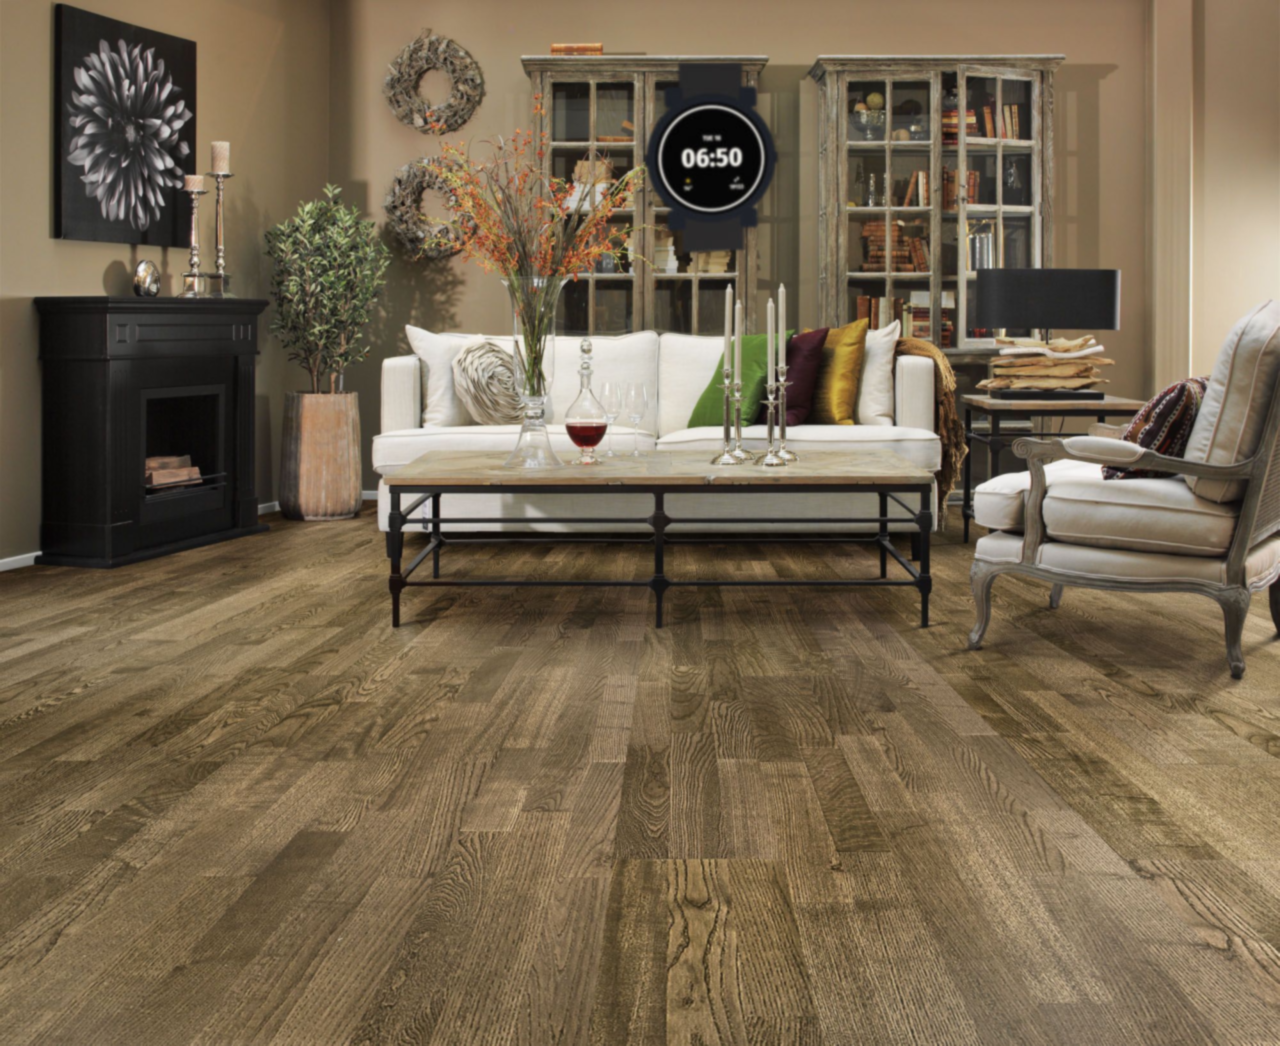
6:50
